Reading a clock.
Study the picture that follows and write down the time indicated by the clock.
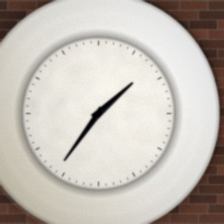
1:36
